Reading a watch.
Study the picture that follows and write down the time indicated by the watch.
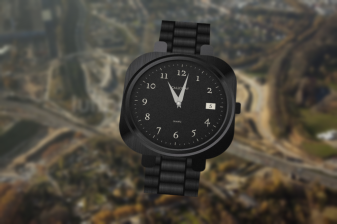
11:02
